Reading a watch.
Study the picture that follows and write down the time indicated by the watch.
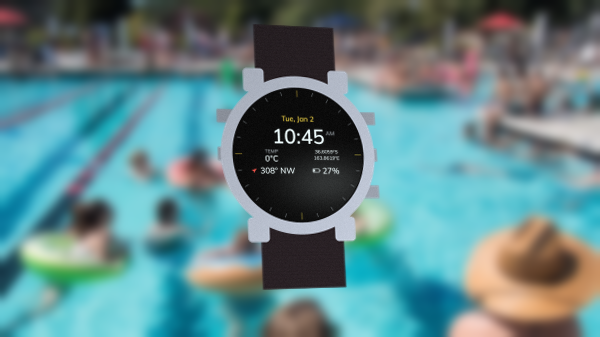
10:45
